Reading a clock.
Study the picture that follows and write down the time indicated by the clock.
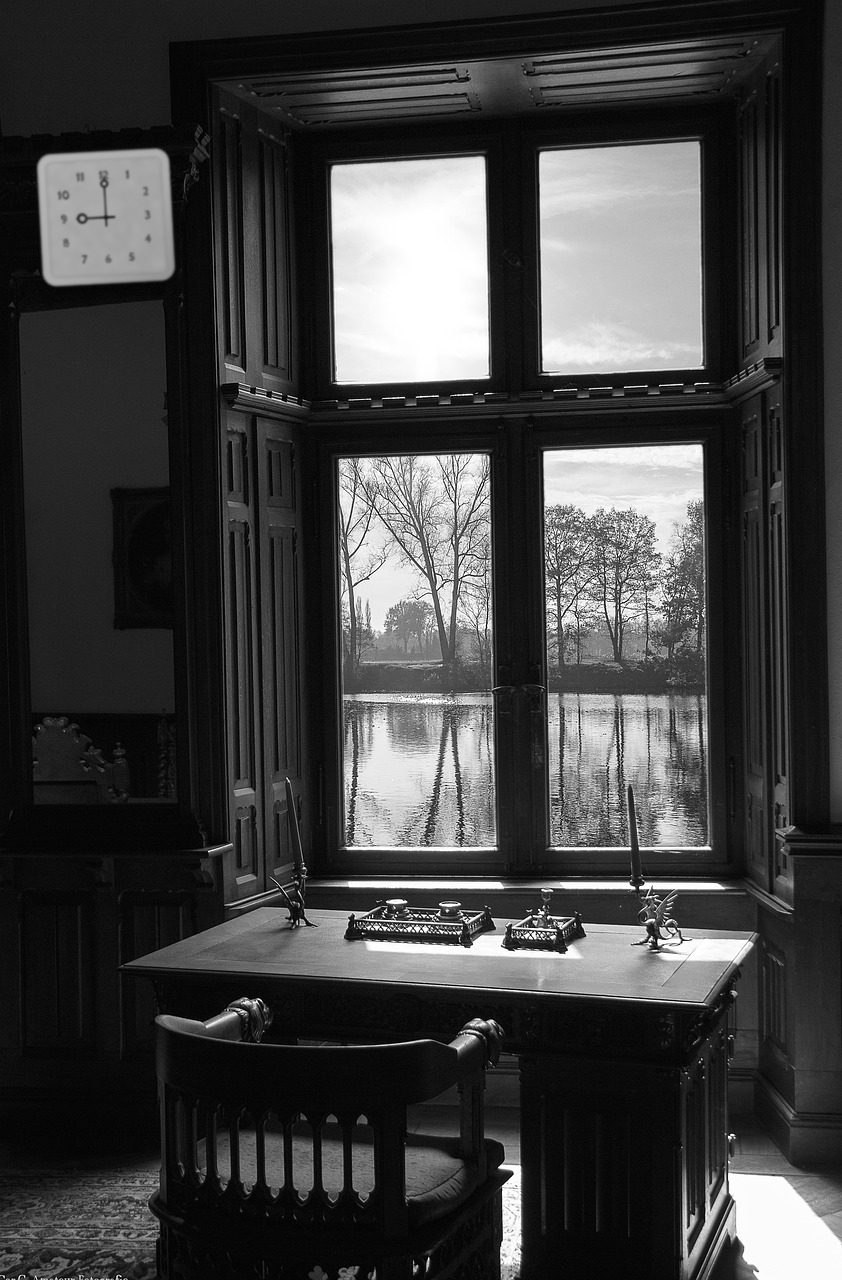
9:00
